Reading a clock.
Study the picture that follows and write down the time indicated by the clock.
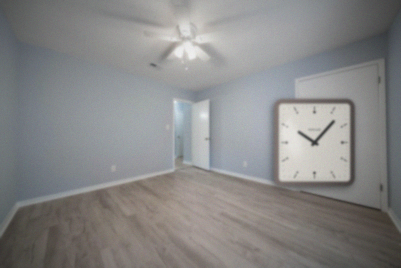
10:07
